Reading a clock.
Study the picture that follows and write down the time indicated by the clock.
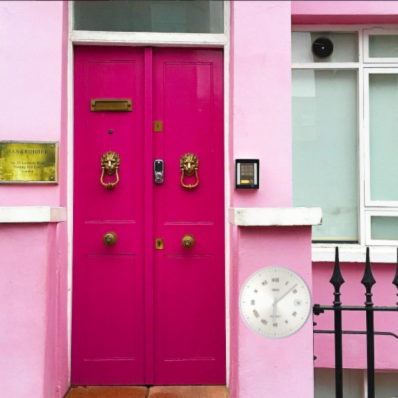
6:08
